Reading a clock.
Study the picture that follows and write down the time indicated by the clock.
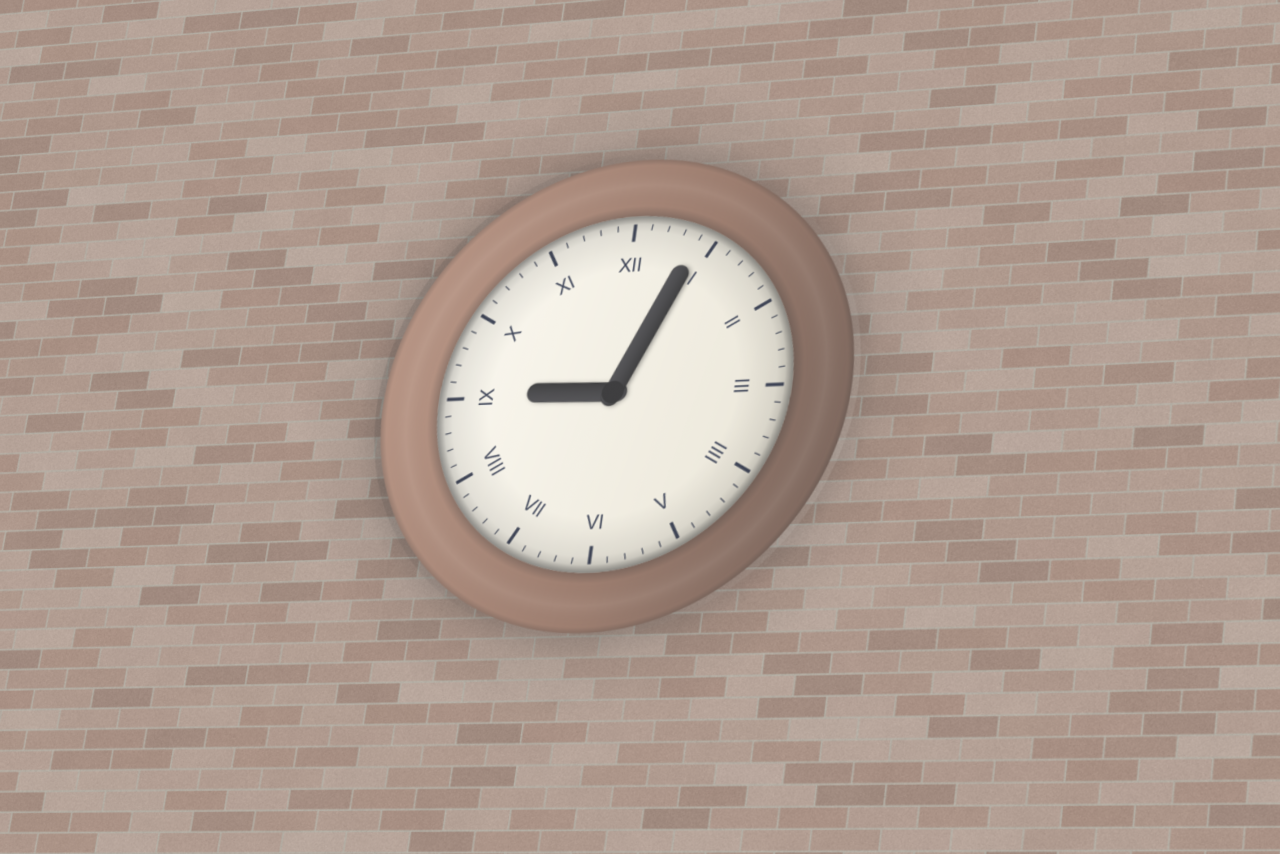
9:04
